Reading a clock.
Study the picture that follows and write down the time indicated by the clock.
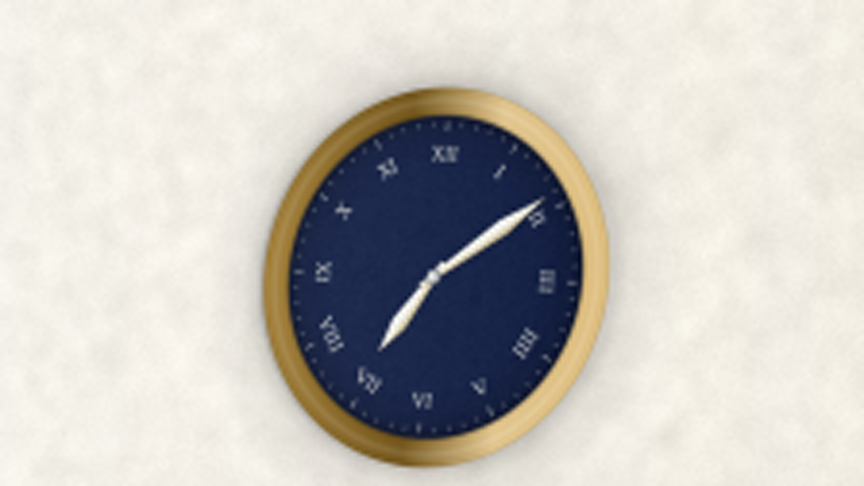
7:09
